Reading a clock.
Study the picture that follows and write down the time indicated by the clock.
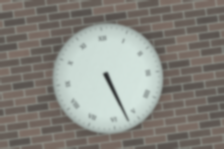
5:27
